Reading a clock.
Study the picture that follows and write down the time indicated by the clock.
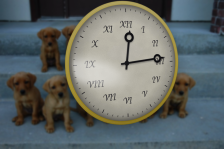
12:14
